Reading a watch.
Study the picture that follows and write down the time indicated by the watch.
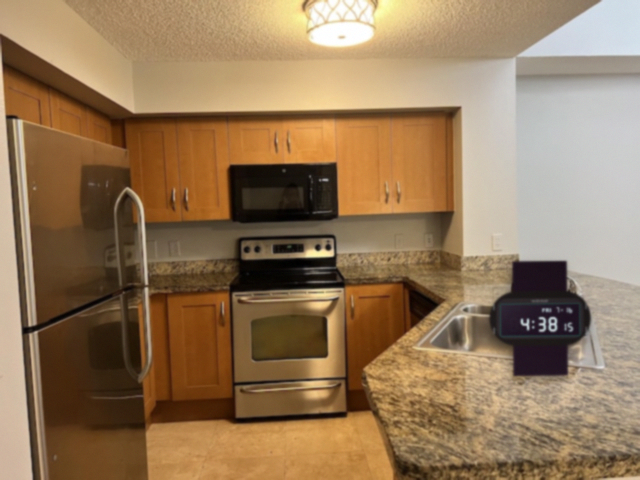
4:38
